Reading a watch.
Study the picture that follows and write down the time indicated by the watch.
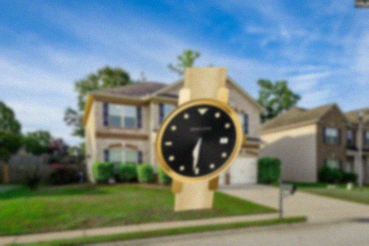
6:31
